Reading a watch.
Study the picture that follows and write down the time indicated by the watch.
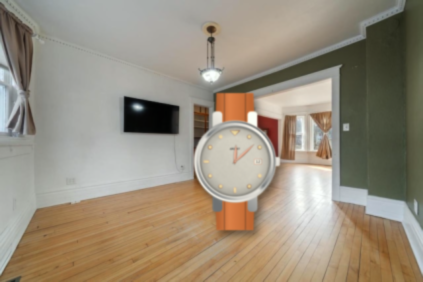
12:08
